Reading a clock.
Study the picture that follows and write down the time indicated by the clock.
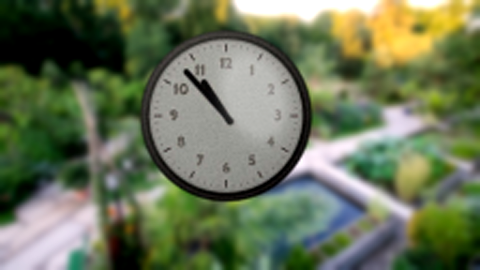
10:53
